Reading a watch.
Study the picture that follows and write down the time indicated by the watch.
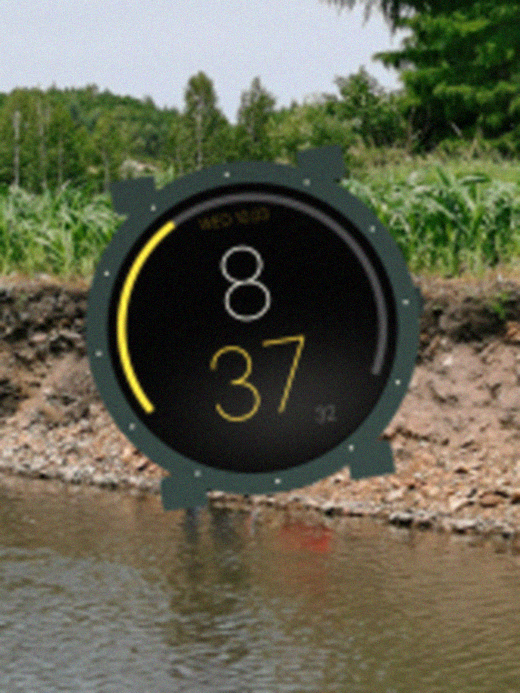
8:37
